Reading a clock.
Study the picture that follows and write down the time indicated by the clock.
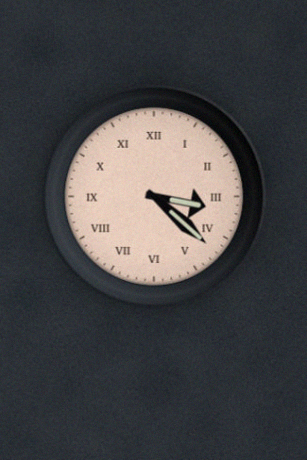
3:22
